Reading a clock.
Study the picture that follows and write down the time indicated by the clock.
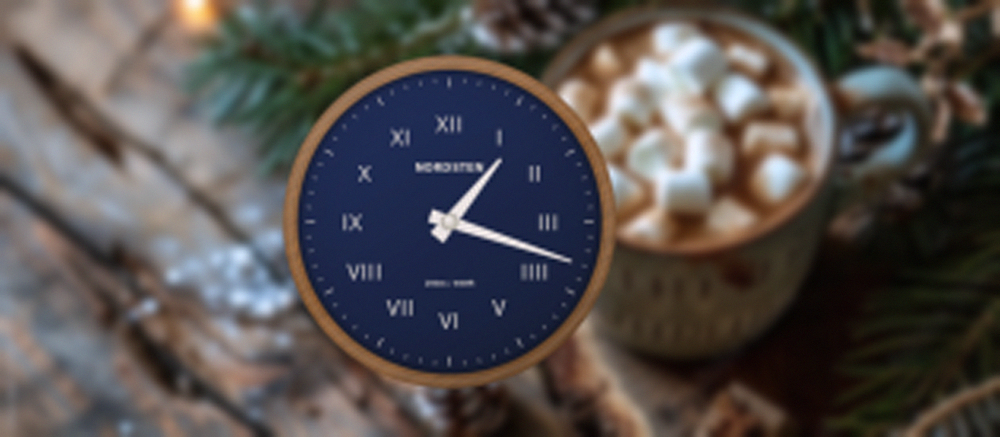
1:18
